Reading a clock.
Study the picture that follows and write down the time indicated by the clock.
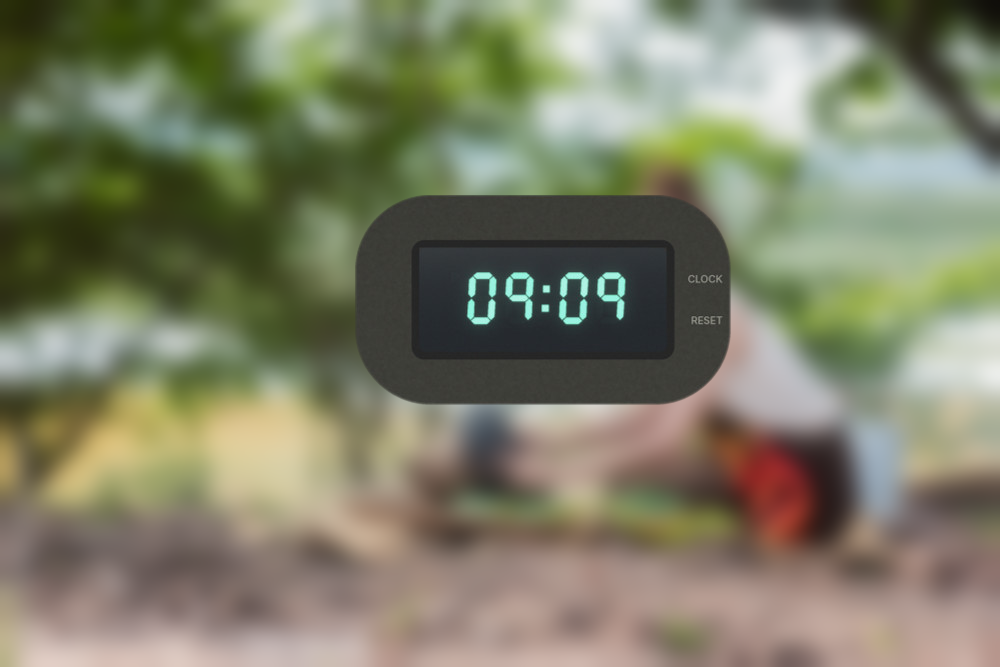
9:09
